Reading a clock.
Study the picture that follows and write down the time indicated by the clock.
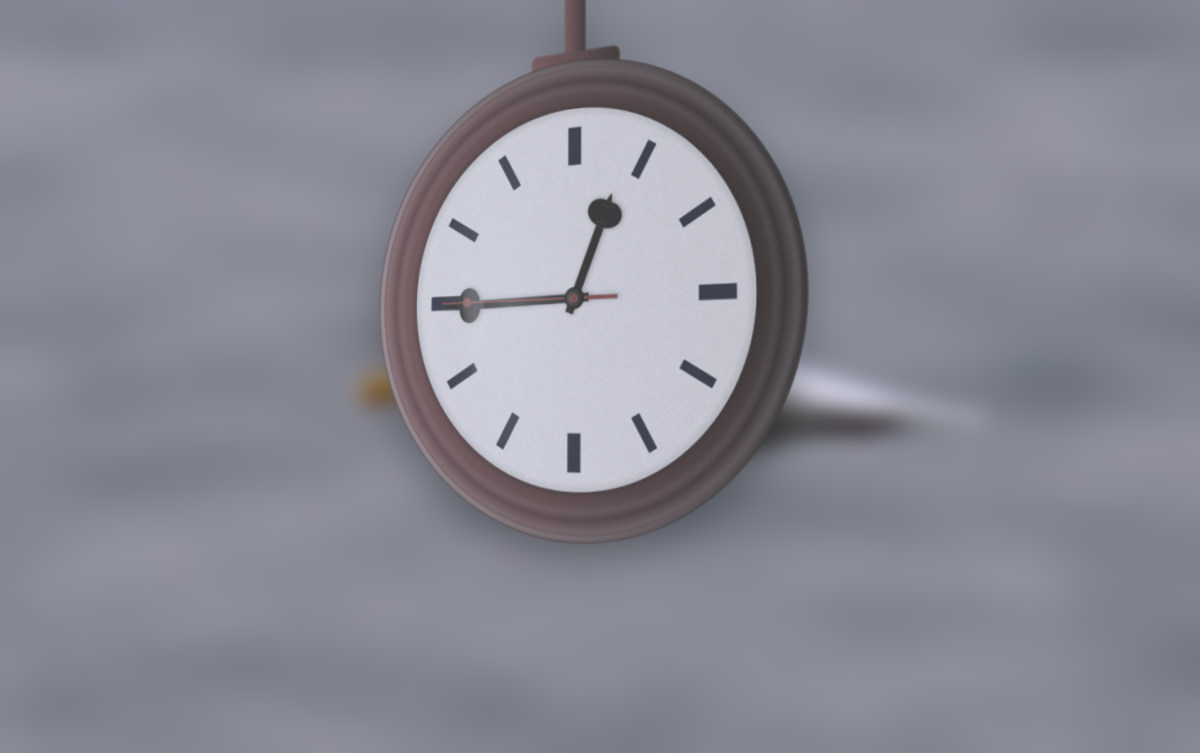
12:44:45
